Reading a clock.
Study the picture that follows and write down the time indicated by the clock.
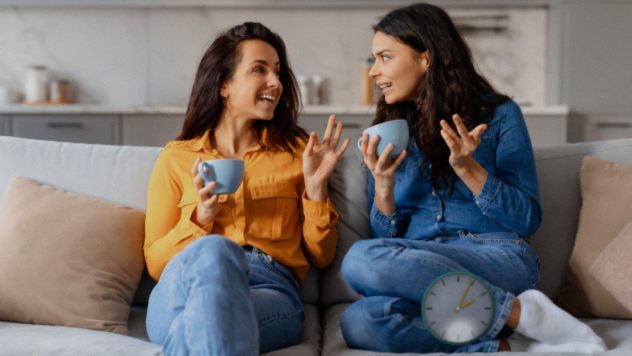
2:04
